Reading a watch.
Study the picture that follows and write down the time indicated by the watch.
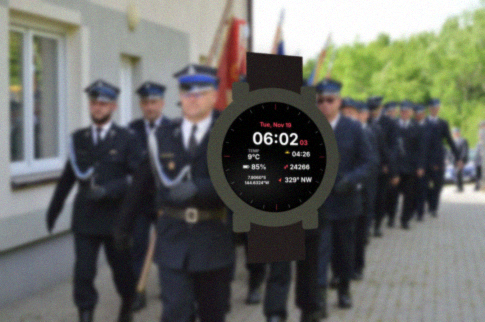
6:02
